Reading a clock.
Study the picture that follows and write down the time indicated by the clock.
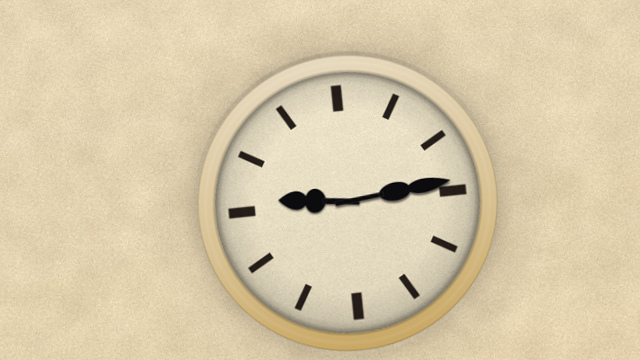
9:14
